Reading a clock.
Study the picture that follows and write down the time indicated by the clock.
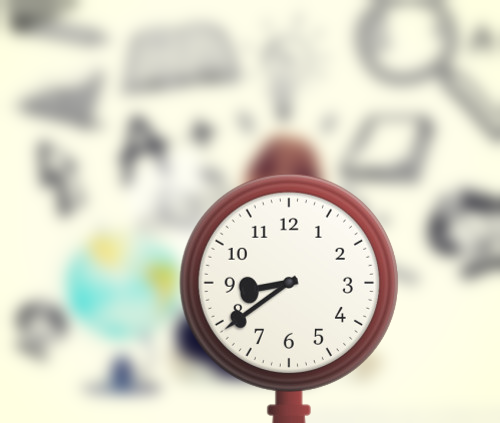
8:39
